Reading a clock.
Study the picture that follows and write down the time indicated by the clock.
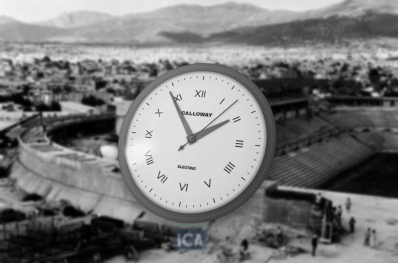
1:54:07
